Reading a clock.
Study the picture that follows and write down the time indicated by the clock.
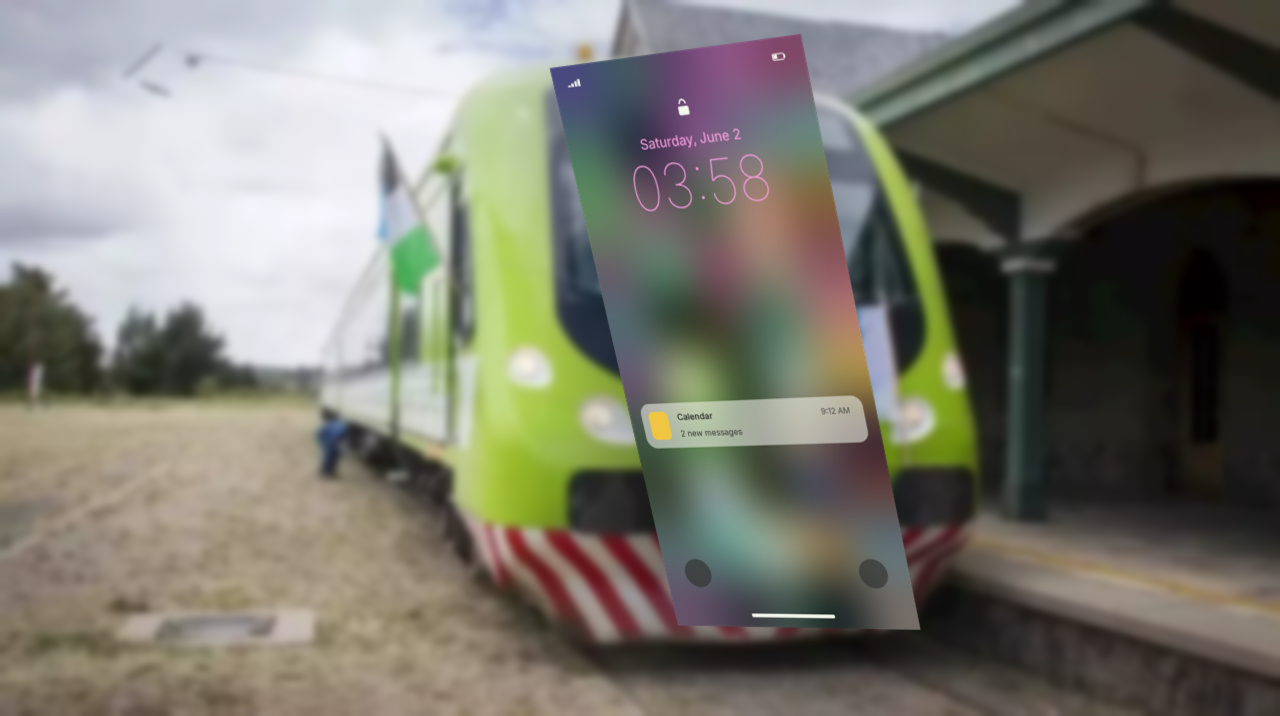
3:58
